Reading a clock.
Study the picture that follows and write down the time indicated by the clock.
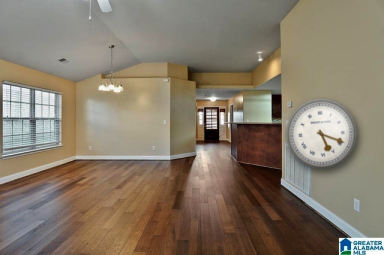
5:19
